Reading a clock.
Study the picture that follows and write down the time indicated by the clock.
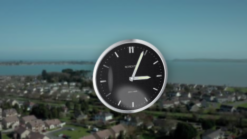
3:04
